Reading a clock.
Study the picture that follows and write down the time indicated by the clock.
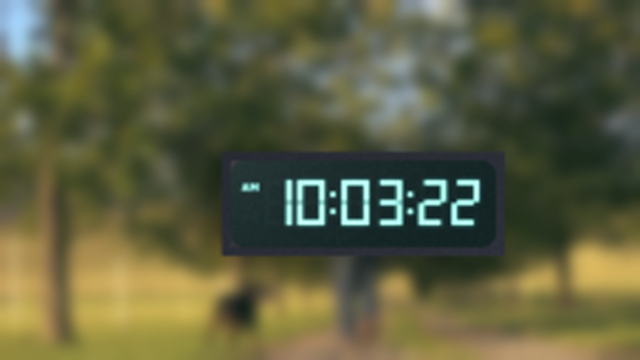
10:03:22
